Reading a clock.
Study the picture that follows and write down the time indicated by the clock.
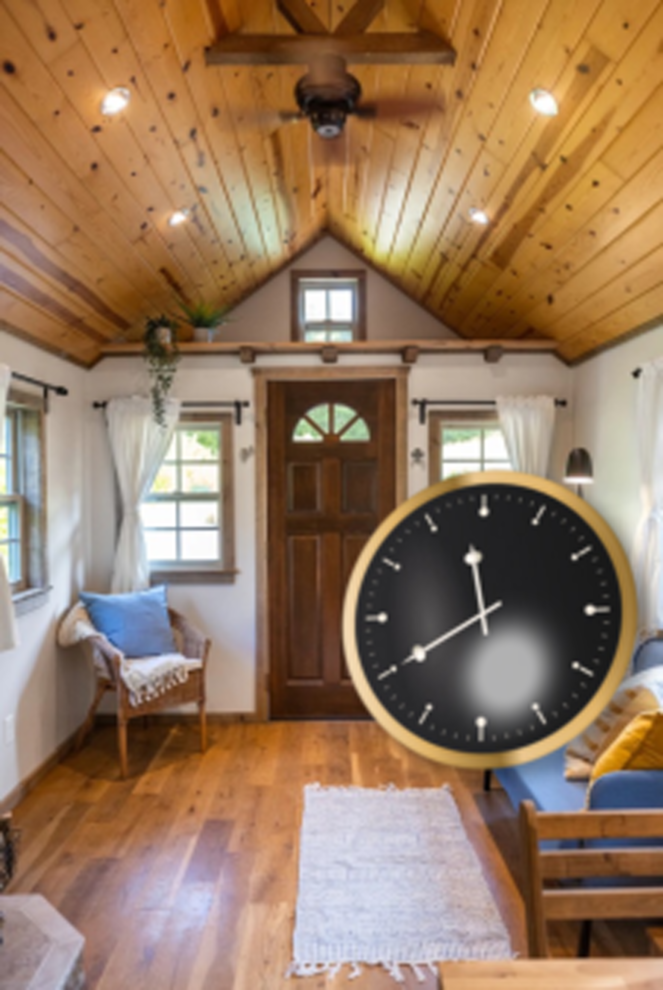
11:40
